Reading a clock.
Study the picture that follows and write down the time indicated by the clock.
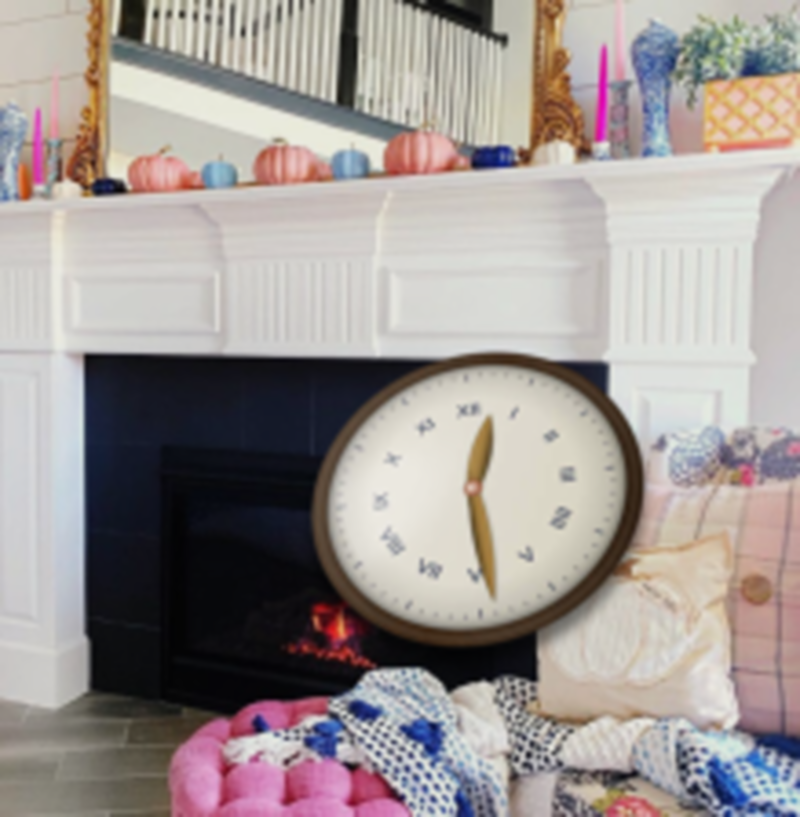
12:29
